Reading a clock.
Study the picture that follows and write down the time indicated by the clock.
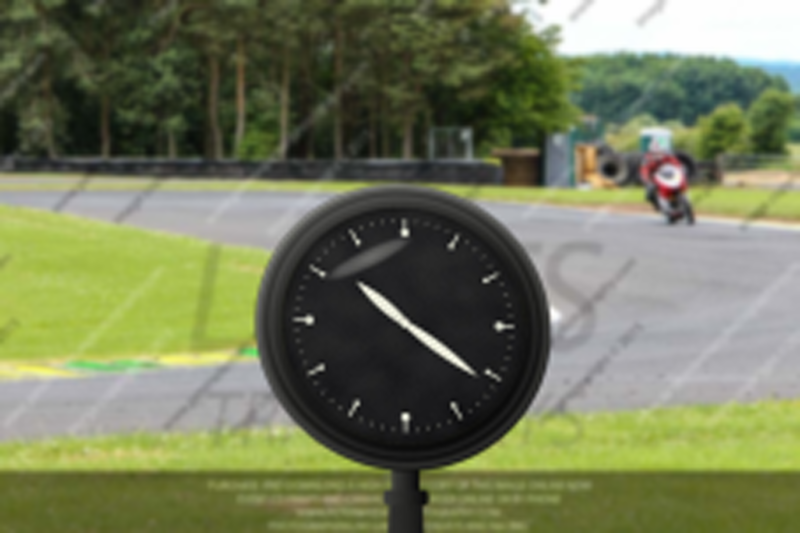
10:21
